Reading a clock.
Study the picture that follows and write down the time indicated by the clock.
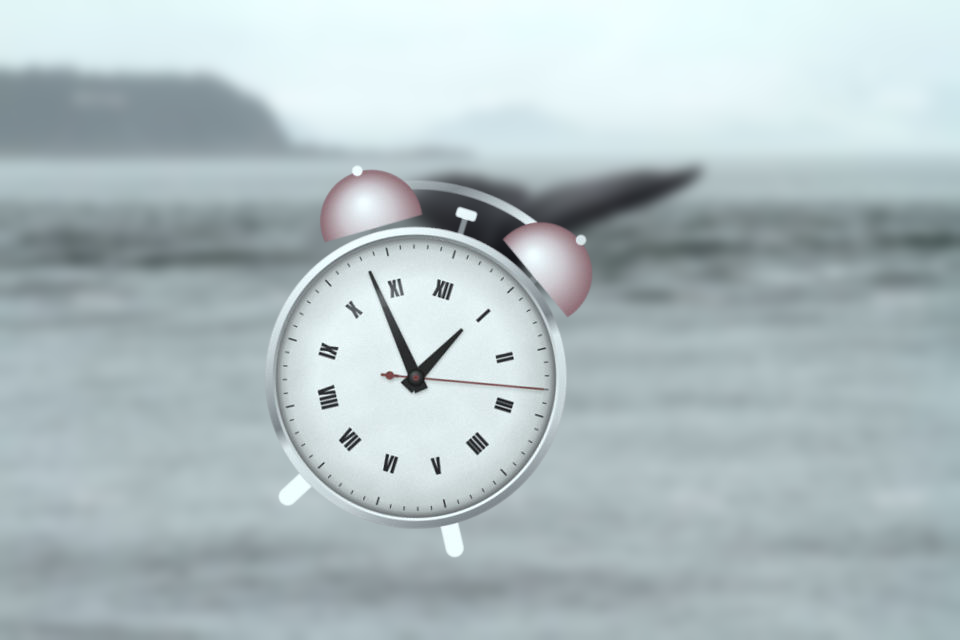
12:53:13
